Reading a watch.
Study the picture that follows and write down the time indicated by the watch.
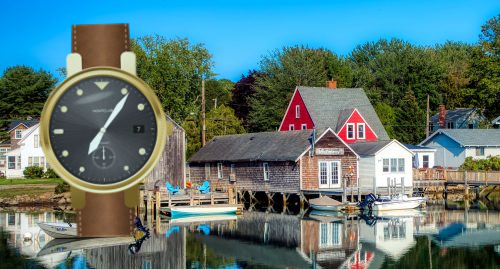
7:06
